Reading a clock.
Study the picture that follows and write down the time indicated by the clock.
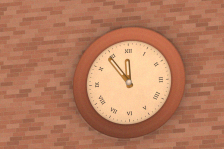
11:54
